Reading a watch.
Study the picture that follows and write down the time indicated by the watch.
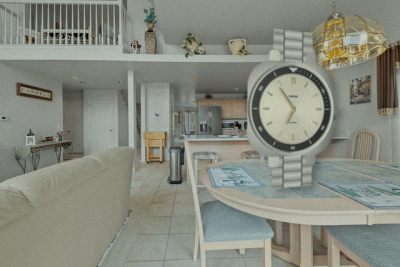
6:54
